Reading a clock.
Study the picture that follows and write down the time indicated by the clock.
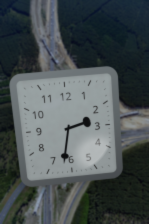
2:32
